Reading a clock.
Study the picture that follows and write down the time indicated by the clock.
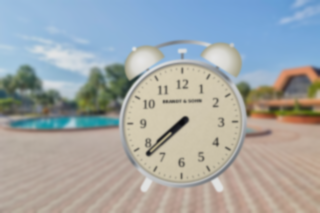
7:38
